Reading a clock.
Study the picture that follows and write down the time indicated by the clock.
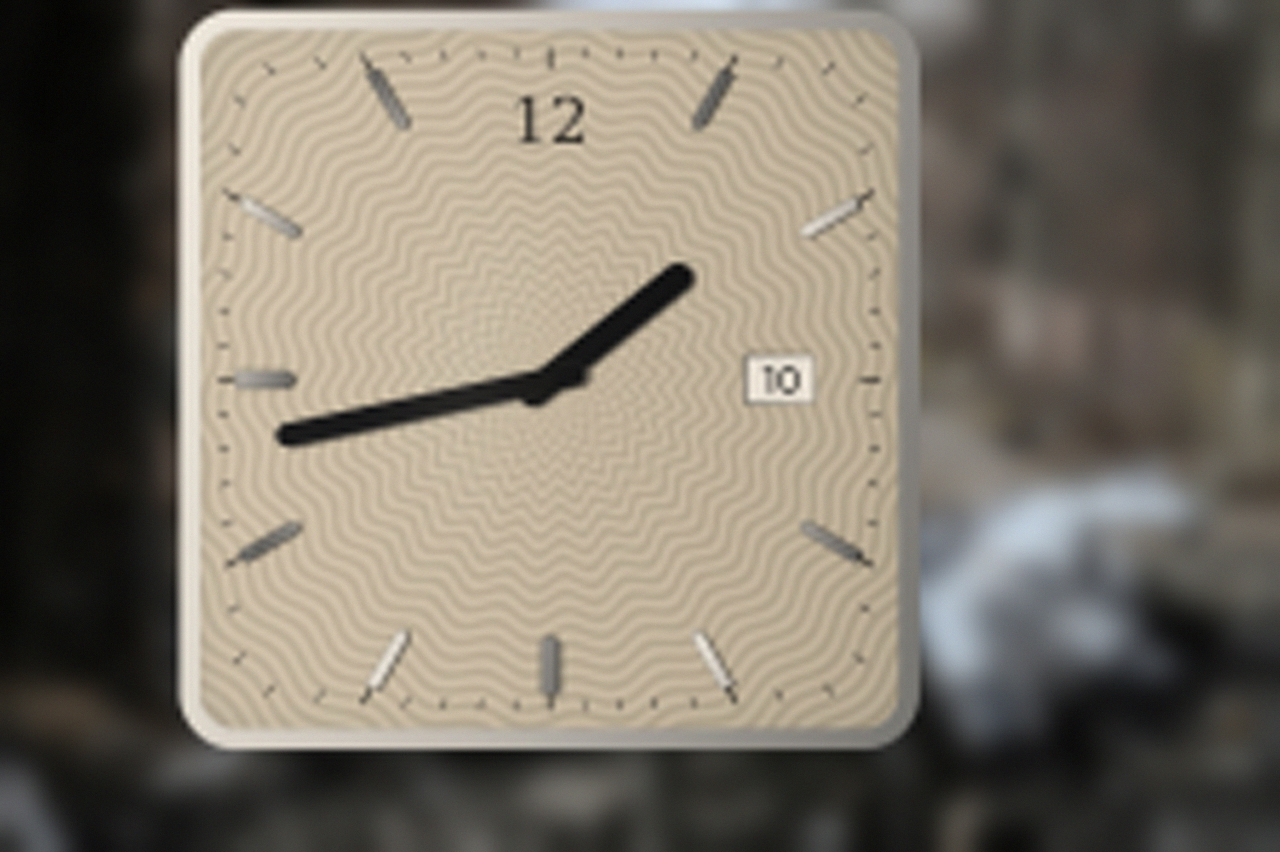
1:43
